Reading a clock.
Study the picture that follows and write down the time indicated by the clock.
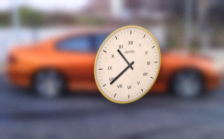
10:39
